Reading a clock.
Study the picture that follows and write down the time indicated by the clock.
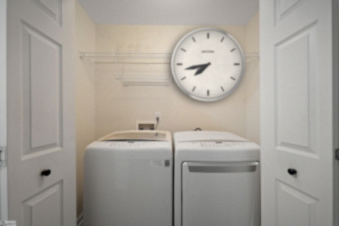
7:43
